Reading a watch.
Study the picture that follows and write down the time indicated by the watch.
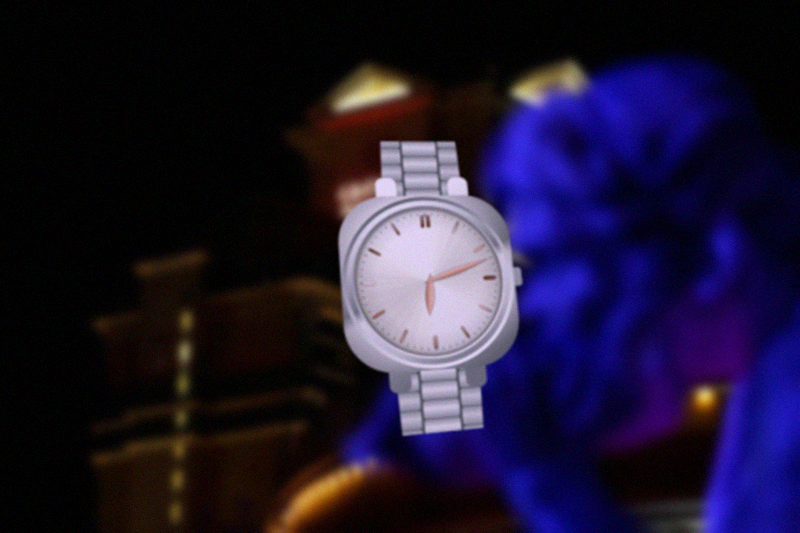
6:12
